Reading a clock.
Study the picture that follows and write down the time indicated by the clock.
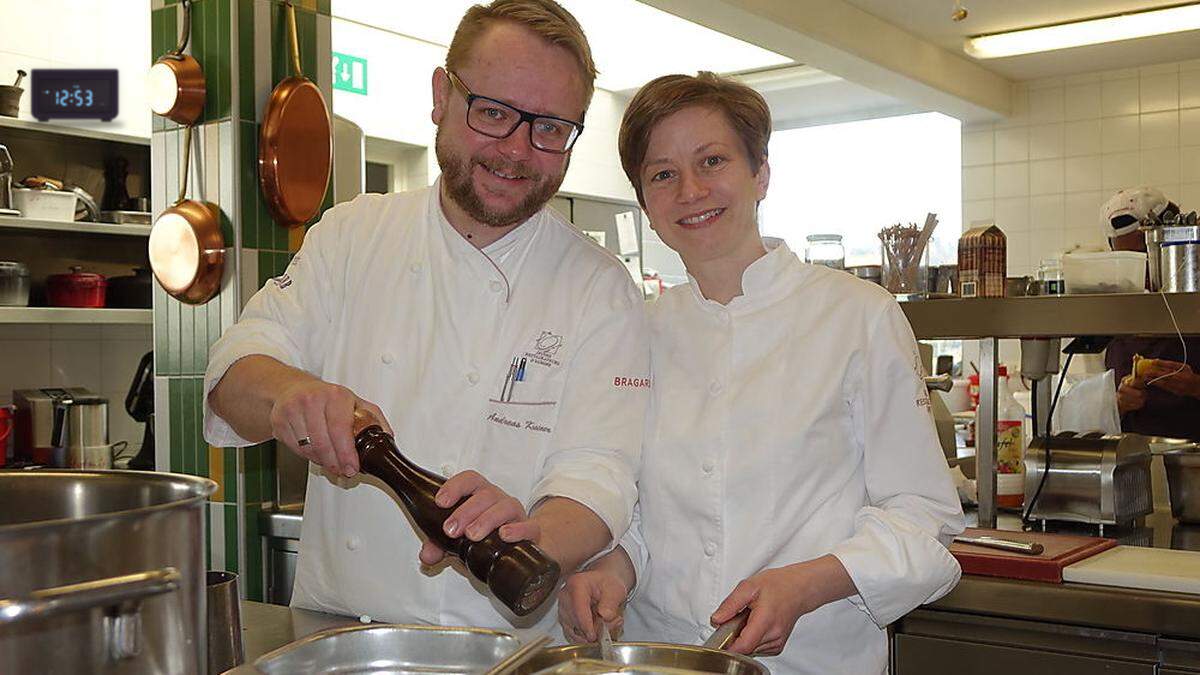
12:53
